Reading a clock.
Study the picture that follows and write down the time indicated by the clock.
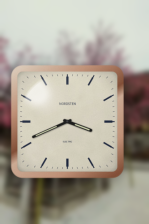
3:41
